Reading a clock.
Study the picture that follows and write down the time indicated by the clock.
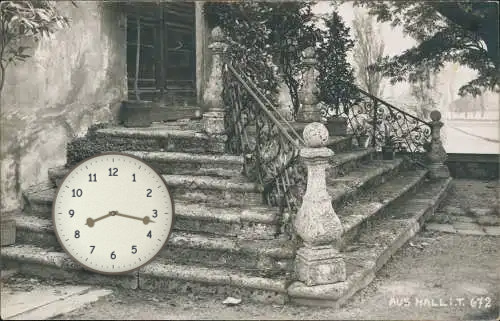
8:17
